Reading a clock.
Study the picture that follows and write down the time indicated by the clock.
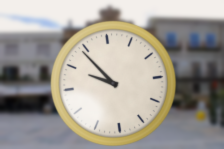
9:54
